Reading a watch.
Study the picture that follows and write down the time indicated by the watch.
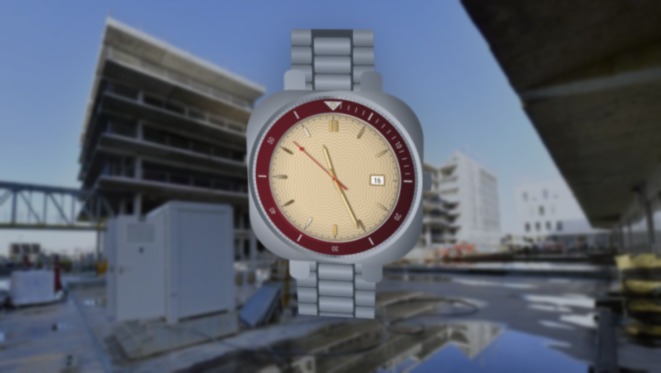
11:25:52
